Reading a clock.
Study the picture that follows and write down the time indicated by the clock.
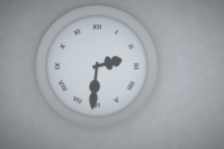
2:31
